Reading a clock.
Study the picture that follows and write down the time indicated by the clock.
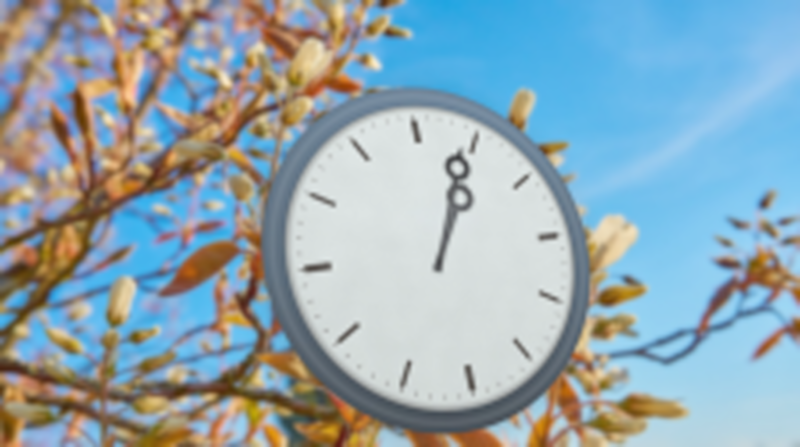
1:04
